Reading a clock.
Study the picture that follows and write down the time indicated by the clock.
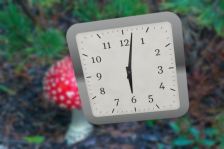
6:02
